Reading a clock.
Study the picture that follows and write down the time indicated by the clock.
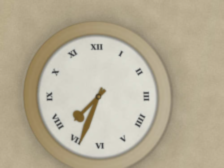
7:34
